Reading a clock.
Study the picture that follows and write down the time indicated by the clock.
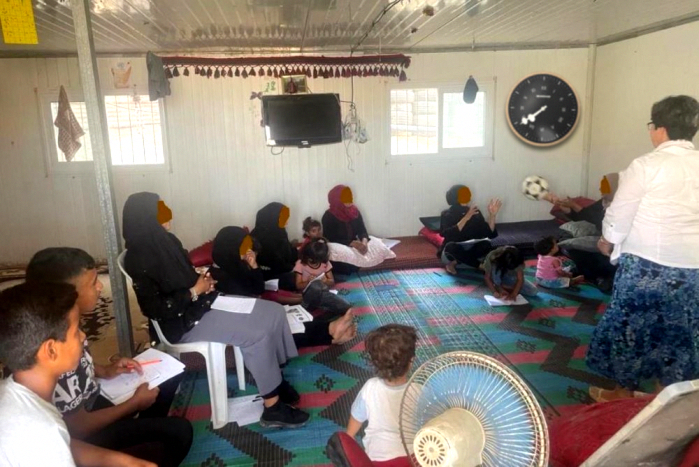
7:39
